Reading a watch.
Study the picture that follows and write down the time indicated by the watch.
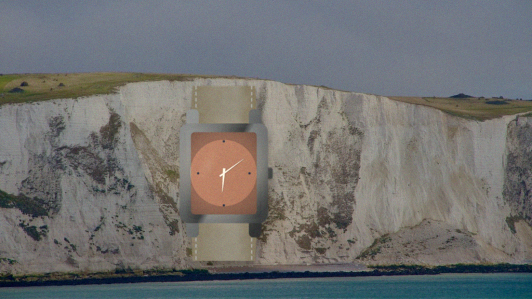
6:09
